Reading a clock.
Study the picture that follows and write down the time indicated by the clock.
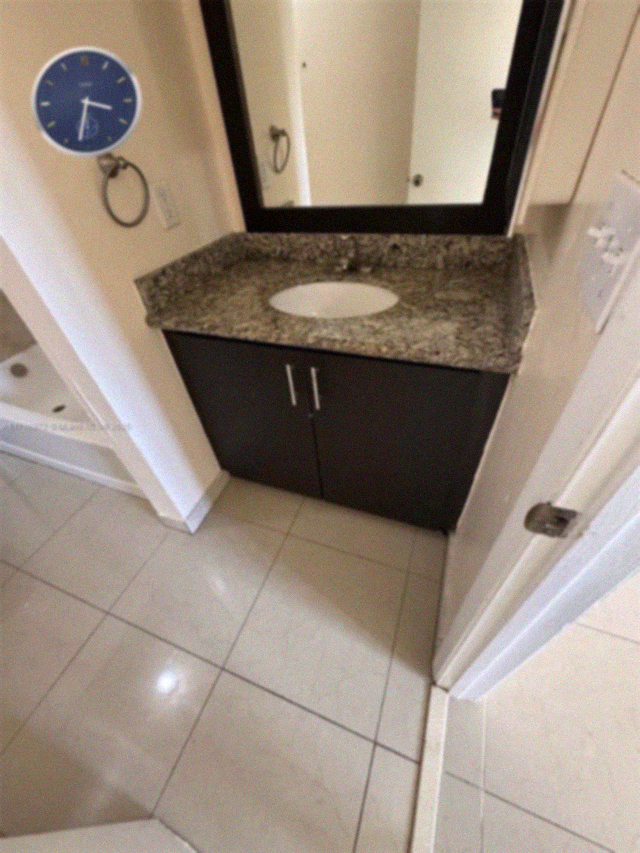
3:32
